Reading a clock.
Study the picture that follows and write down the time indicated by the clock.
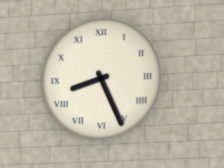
8:26
